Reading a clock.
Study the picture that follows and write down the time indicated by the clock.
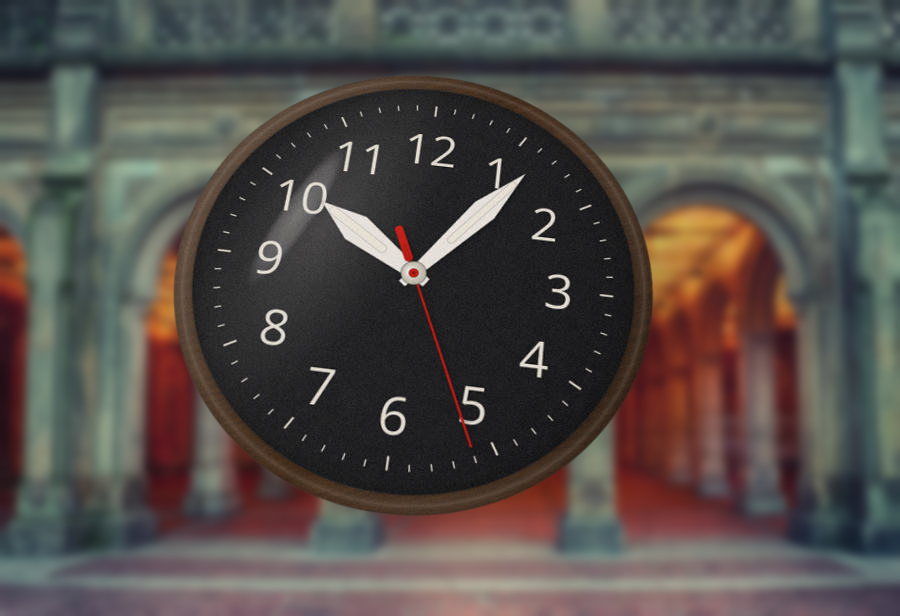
10:06:26
